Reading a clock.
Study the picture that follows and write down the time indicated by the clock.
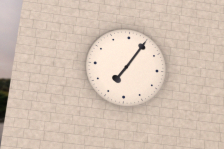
7:05
